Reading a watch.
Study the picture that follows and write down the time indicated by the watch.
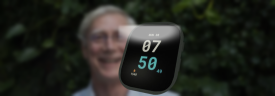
7:50
